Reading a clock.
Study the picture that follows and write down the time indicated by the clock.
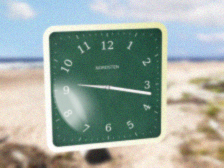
9:17
